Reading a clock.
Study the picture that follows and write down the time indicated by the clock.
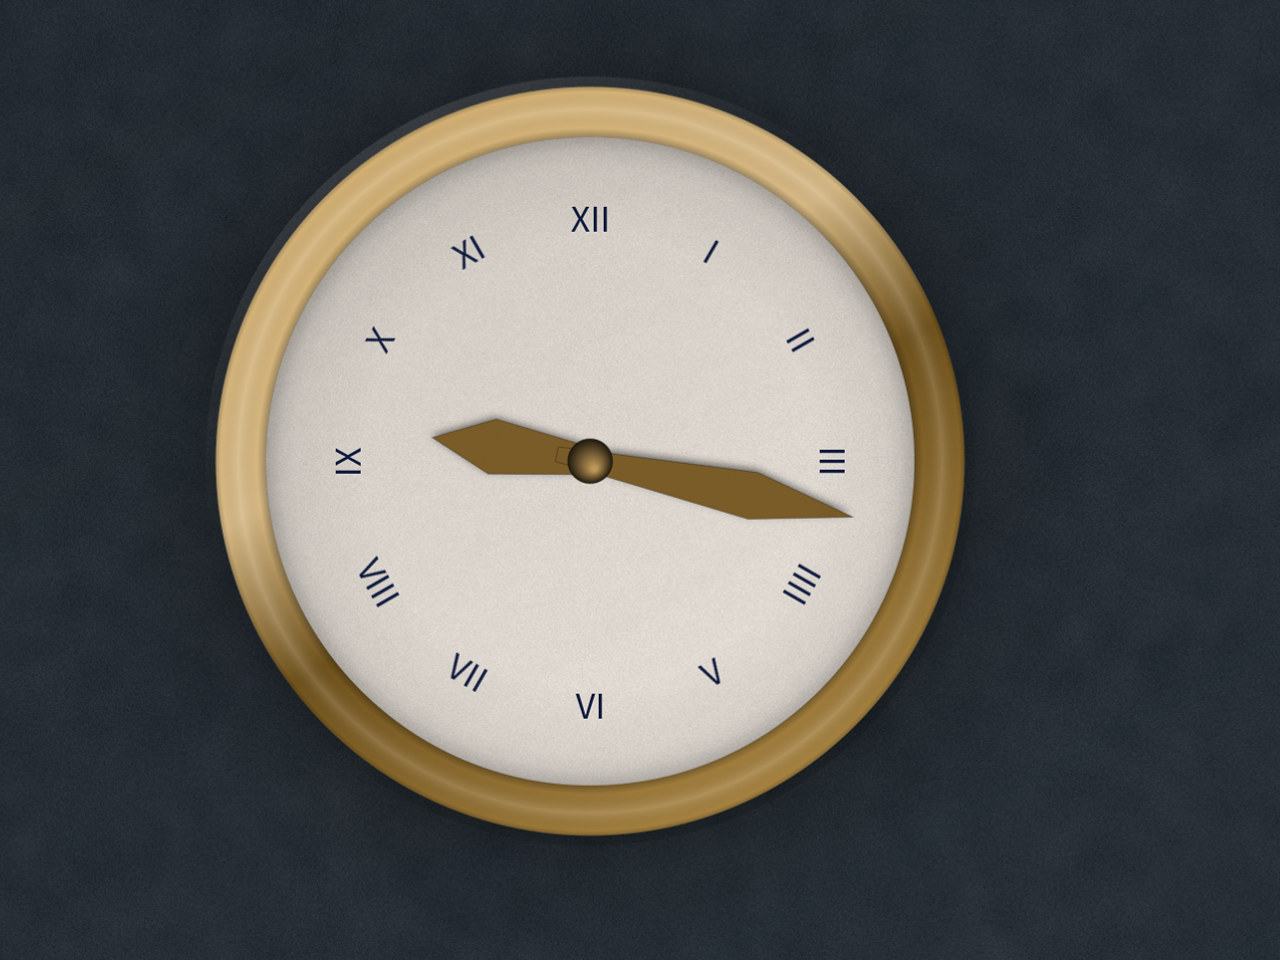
9:17
